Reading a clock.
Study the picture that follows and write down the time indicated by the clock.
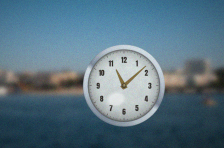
11:08
